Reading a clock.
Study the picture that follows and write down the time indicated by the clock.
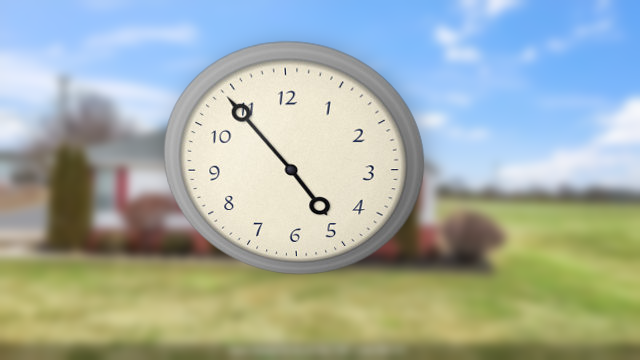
4:54
